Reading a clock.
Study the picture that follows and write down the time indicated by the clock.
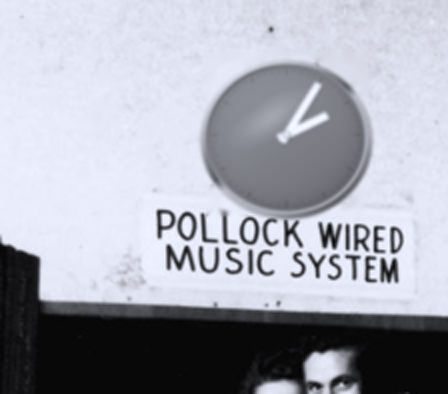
2:05
